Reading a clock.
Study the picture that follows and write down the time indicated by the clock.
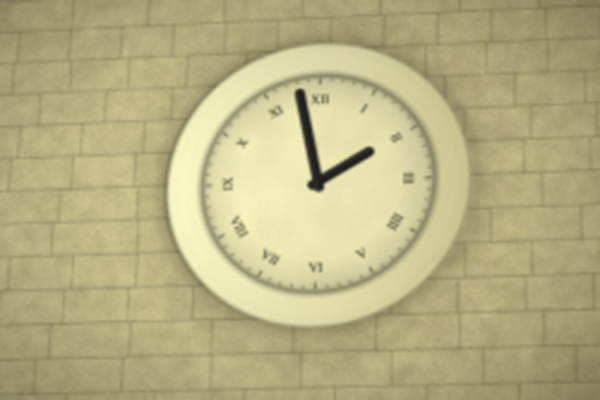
1:58
